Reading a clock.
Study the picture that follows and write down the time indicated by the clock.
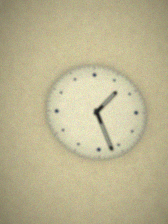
1:27
